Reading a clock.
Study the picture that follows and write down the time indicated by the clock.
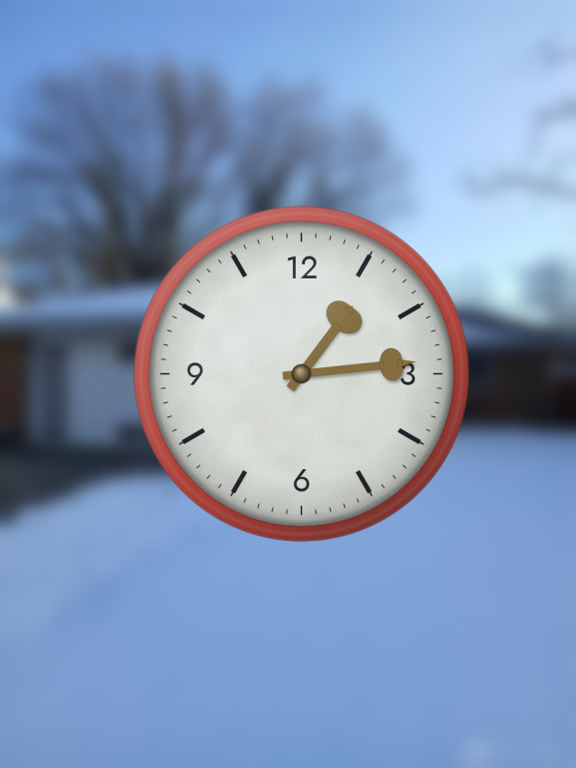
1:14
